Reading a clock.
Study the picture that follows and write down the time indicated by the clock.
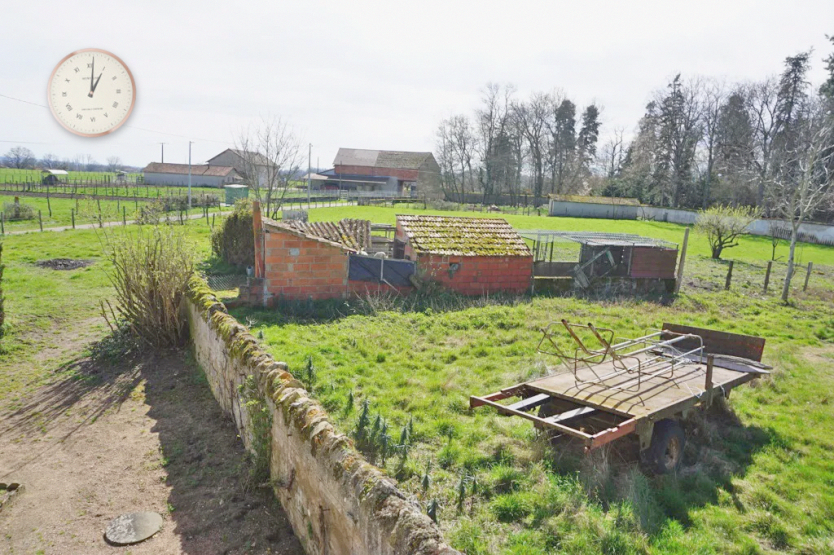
1:01
